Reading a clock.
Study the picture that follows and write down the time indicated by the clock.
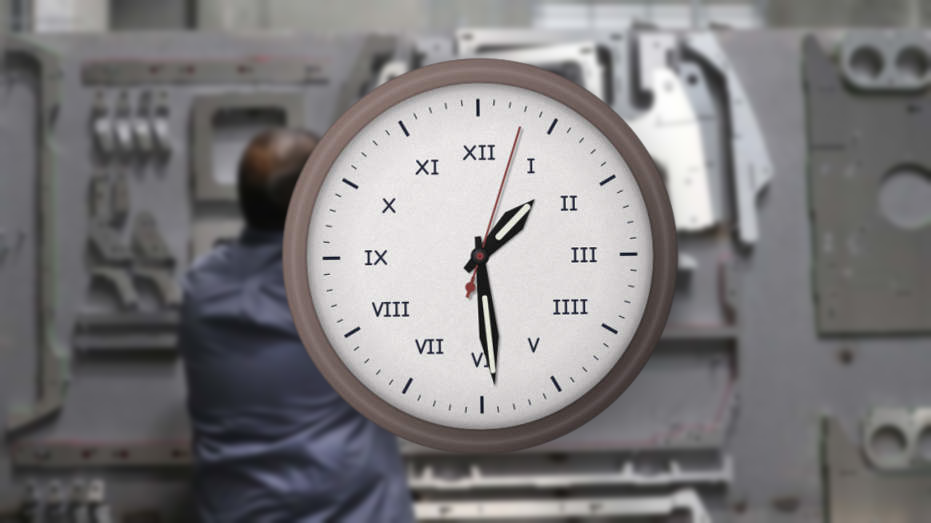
1:29:03
